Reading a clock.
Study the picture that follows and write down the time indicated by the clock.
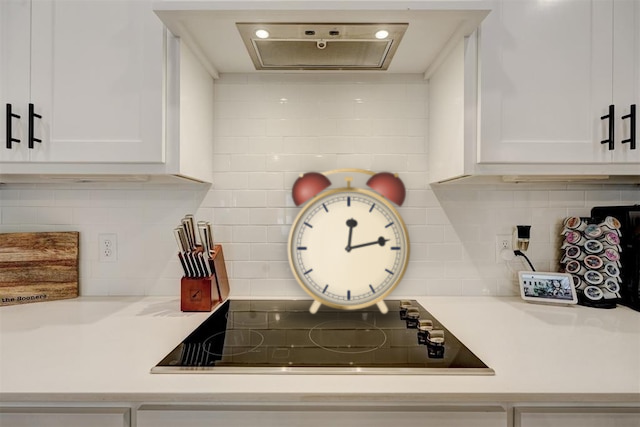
12:13
